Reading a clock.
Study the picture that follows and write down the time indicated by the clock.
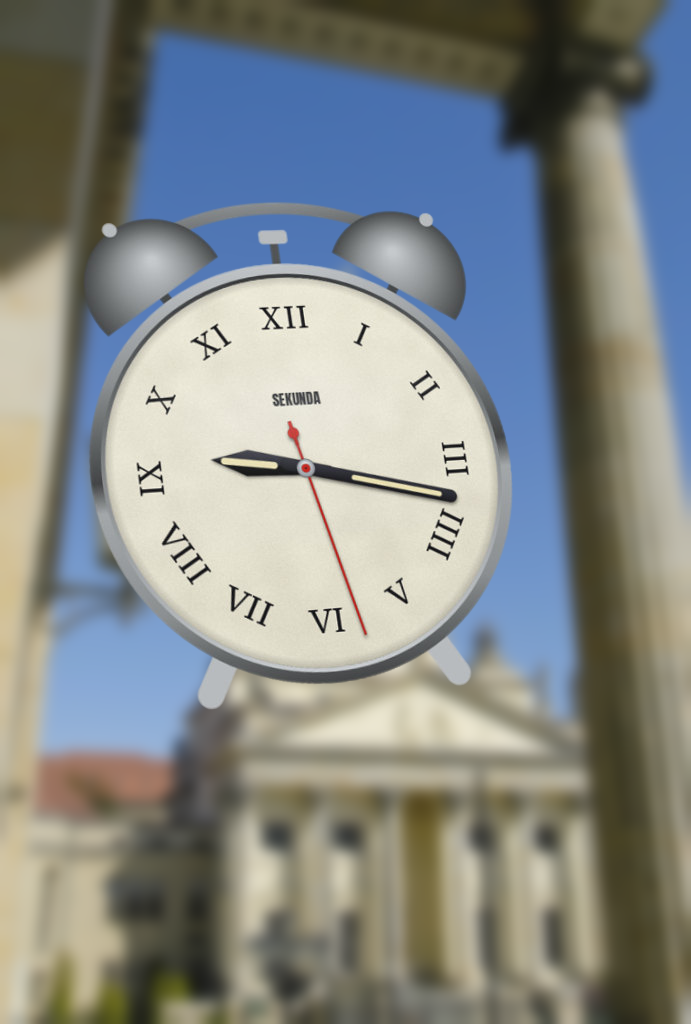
9:17:28
